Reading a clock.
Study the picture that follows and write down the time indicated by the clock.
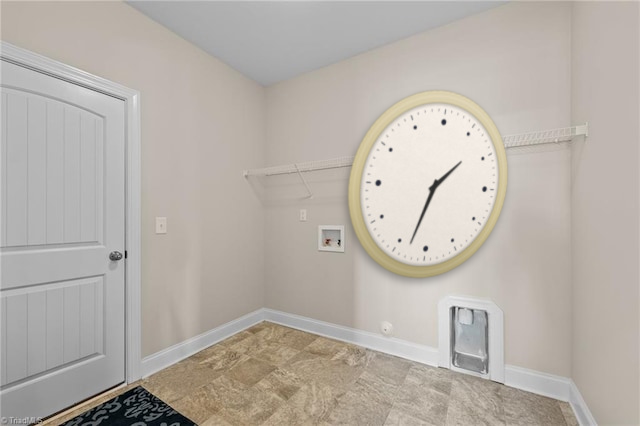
1:33
